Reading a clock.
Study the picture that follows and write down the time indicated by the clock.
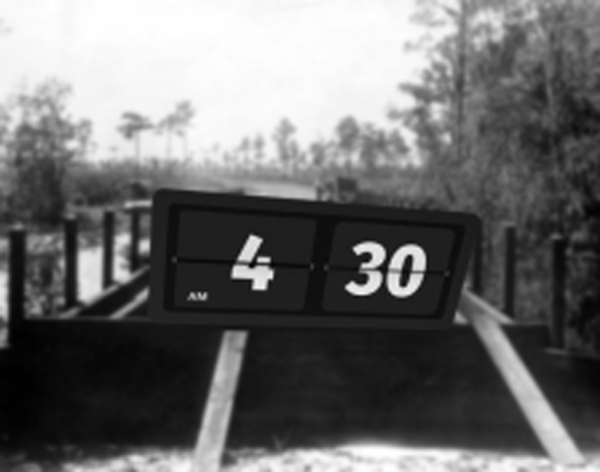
4:30
